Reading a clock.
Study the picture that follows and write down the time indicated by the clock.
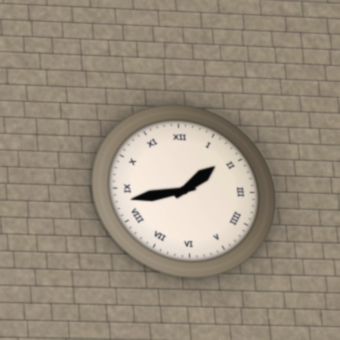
1:43
